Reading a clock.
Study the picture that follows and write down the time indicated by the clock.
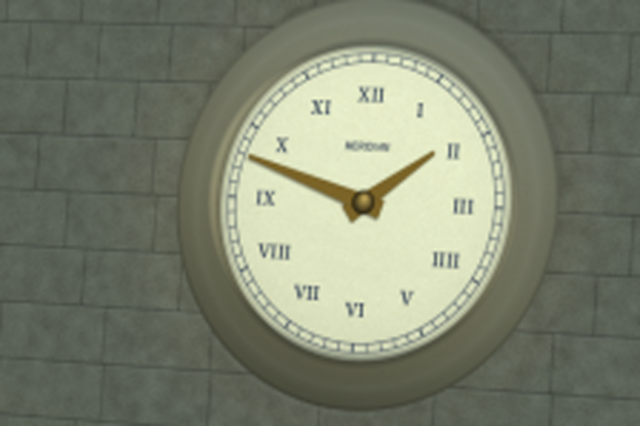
1:48
